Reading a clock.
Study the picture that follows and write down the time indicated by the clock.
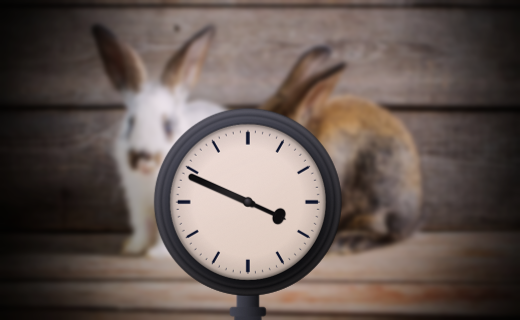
3:49
